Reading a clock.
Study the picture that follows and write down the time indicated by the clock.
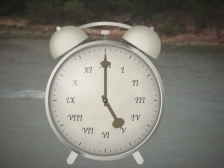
5:00
